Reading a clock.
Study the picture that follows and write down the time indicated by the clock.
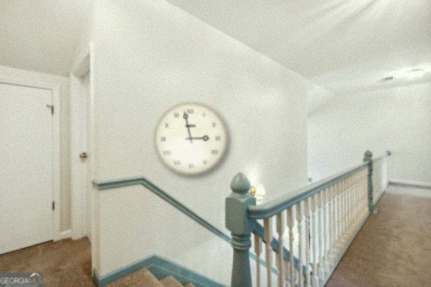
2:58
